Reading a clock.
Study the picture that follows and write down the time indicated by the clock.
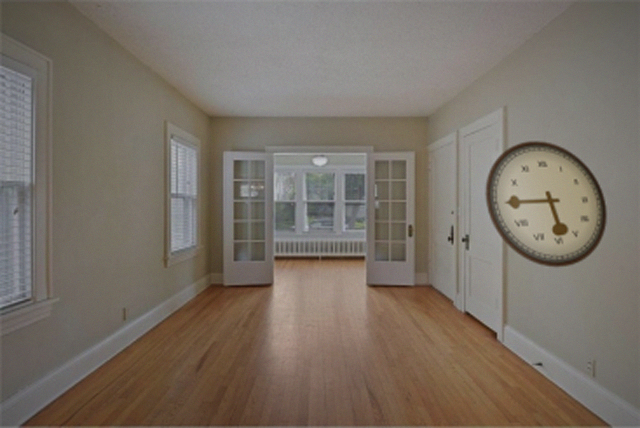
5:45
